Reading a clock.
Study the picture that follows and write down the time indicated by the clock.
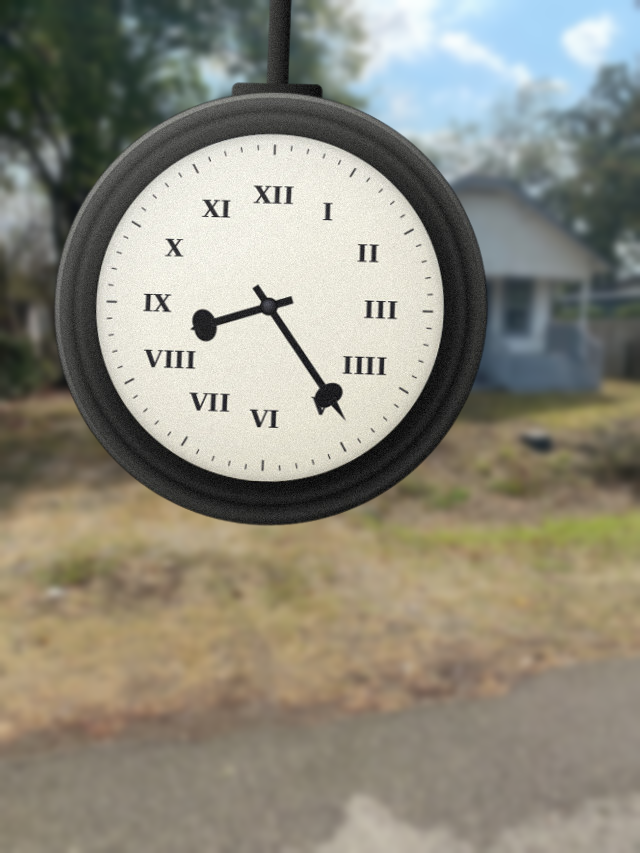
8:24
